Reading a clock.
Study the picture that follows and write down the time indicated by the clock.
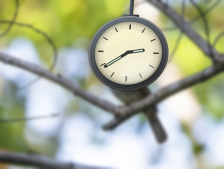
2:39
